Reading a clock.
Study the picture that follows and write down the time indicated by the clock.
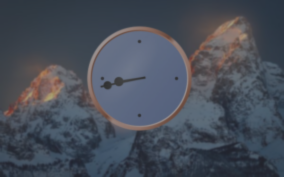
8:43
